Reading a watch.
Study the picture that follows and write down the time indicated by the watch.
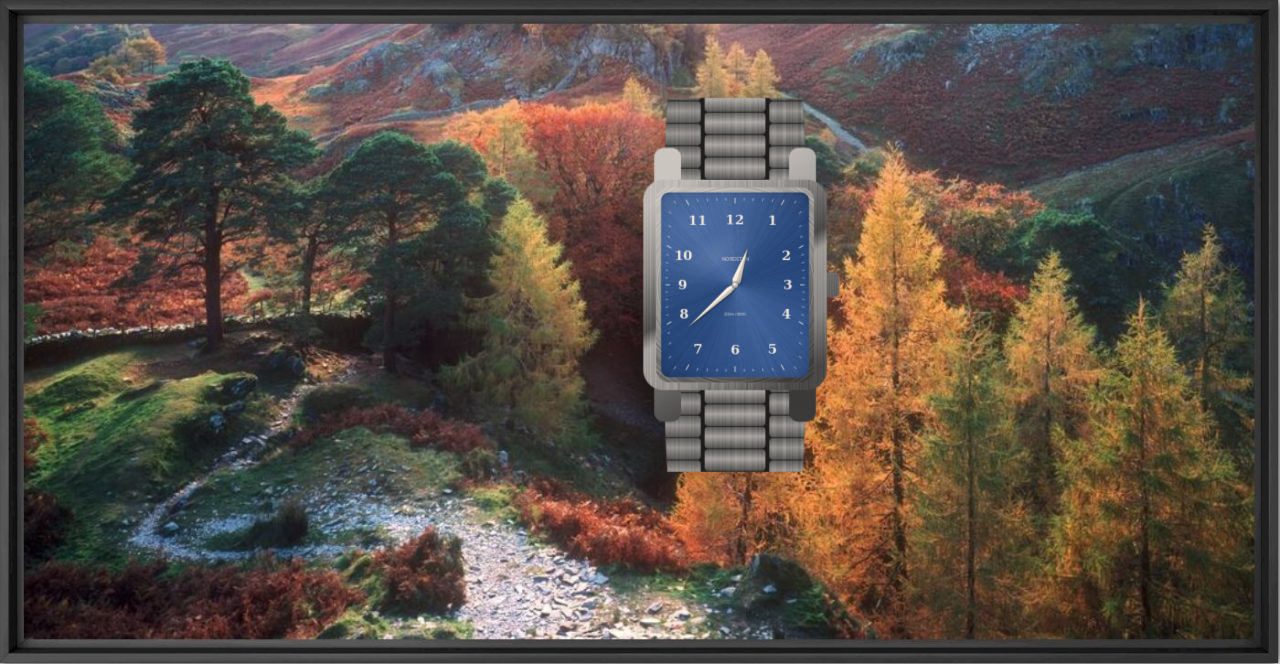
12:38
